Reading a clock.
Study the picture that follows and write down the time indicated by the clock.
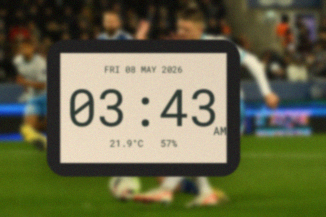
3:43
